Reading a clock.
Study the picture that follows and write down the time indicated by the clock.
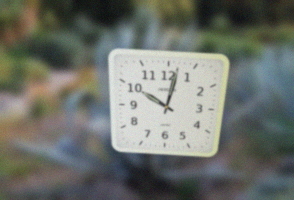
10:02
